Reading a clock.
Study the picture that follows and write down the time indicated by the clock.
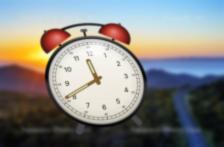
11:41
